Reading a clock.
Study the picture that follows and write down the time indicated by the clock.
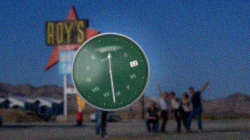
12:32
